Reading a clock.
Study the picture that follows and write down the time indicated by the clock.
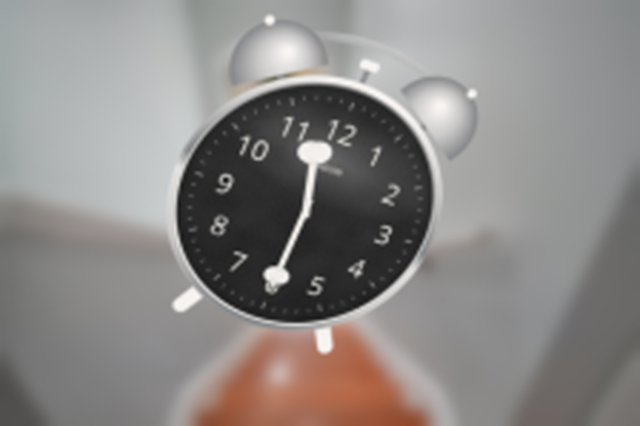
11:30
